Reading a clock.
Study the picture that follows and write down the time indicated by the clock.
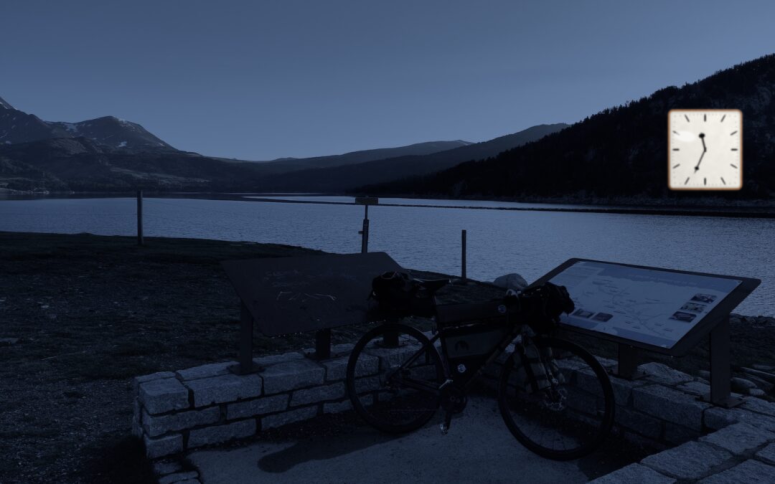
11:34
